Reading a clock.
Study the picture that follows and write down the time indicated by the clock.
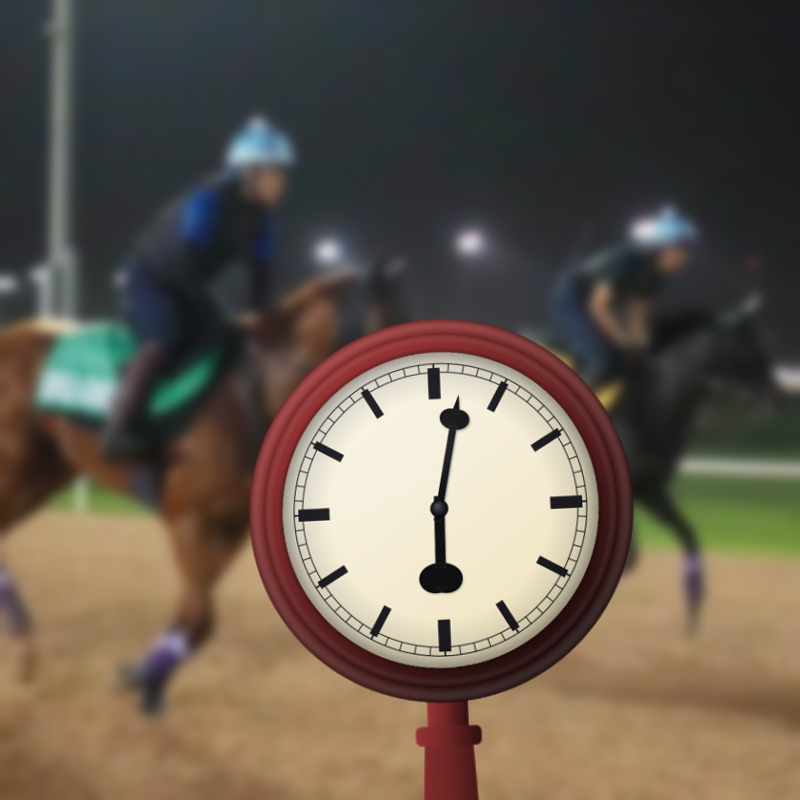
6:02
